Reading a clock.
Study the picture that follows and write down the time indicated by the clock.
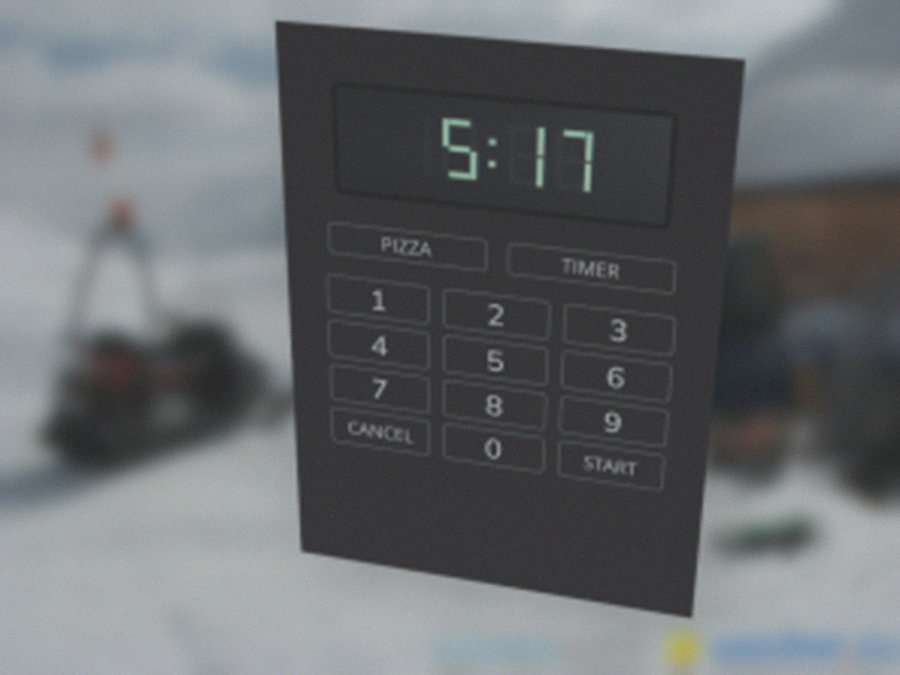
5:17
